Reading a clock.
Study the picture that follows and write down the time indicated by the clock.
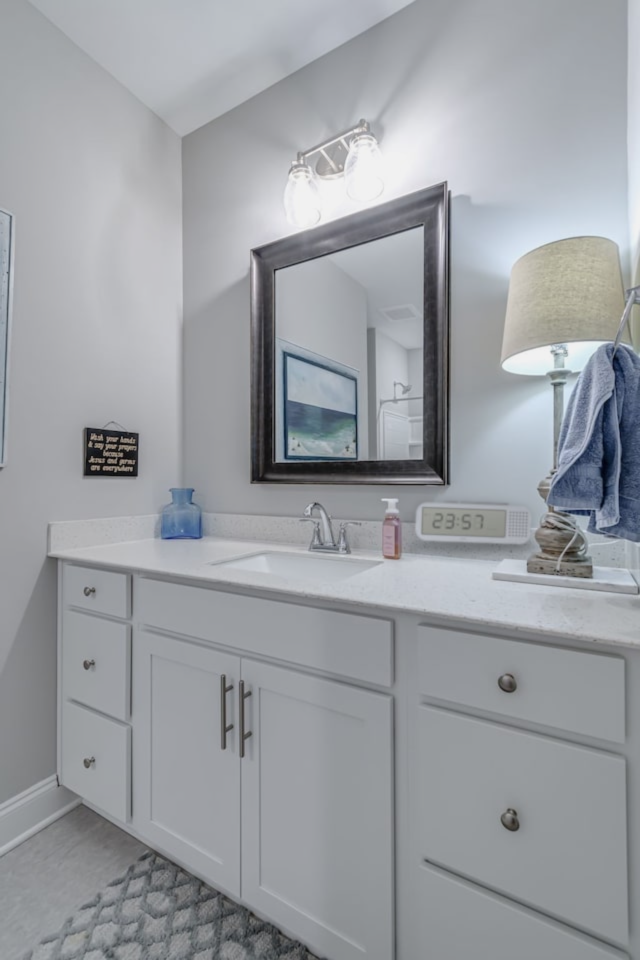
23:57
